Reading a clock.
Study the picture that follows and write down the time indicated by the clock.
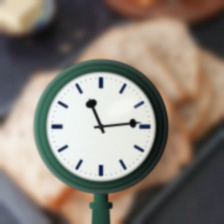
11:14
